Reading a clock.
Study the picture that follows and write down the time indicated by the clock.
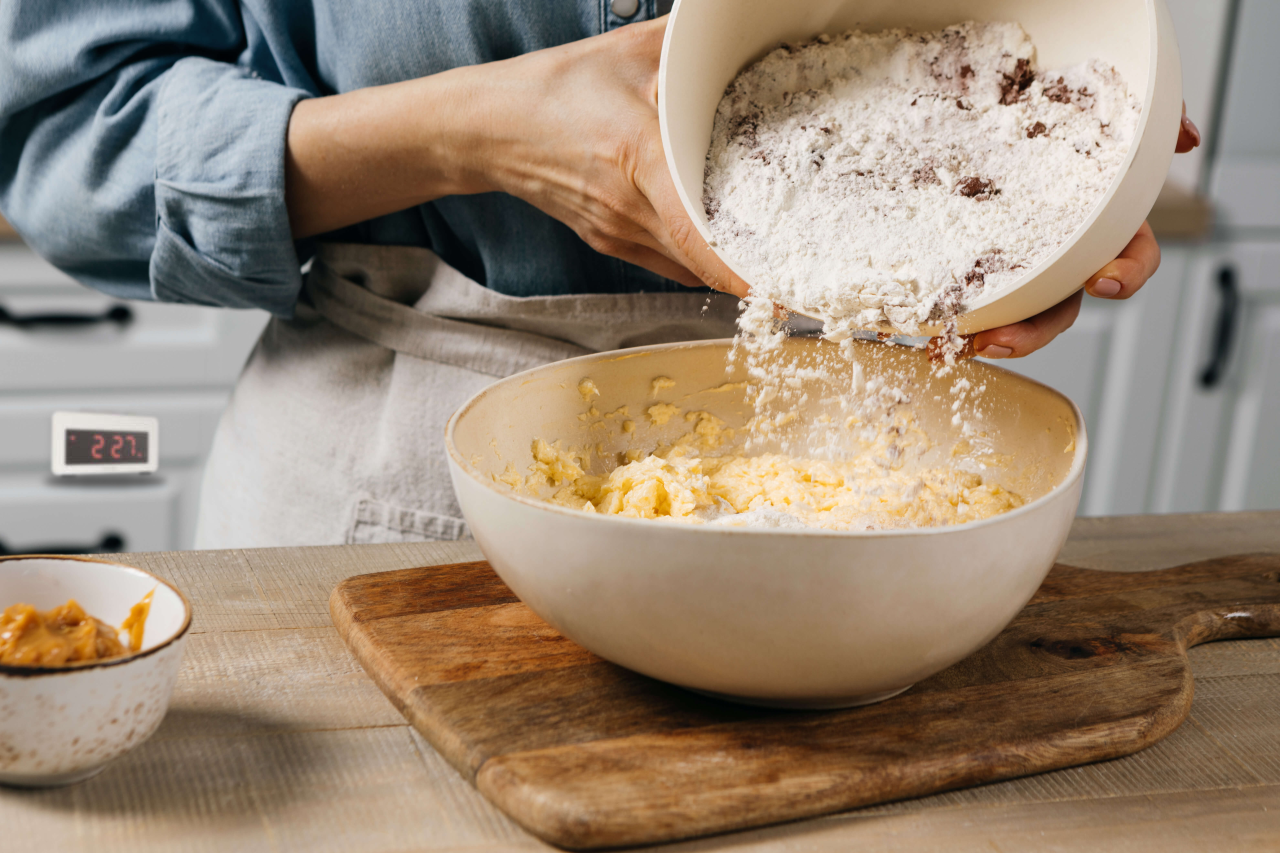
2:27
